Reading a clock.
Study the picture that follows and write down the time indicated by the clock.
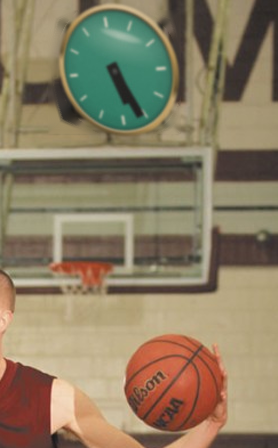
5:26
